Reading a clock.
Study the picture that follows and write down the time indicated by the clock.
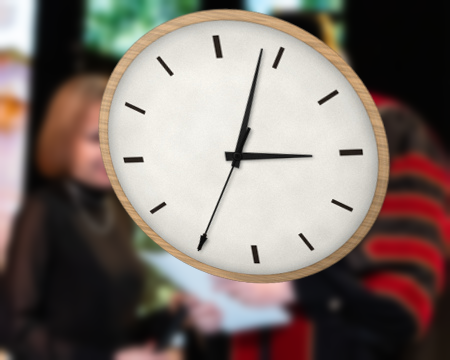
3:03:35
